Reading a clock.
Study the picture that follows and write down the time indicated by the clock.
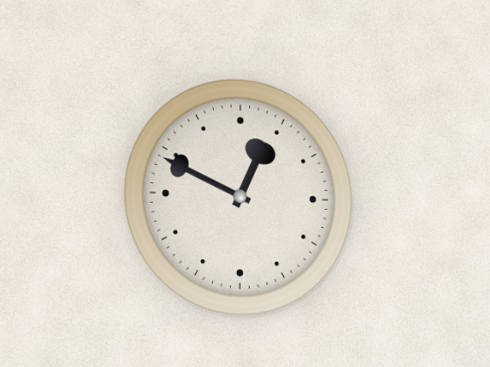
12:49
